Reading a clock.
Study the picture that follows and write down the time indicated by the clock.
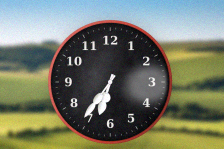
6:36
